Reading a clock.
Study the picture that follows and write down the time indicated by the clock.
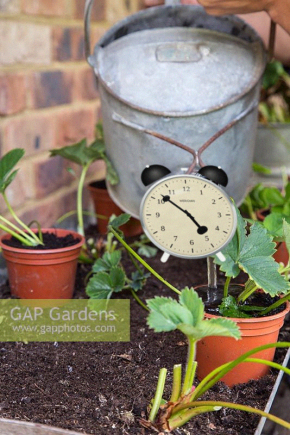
4:52
